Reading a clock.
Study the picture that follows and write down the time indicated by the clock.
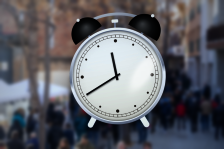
11:40
